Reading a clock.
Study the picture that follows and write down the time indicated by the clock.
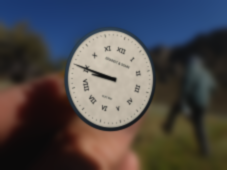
8:45
